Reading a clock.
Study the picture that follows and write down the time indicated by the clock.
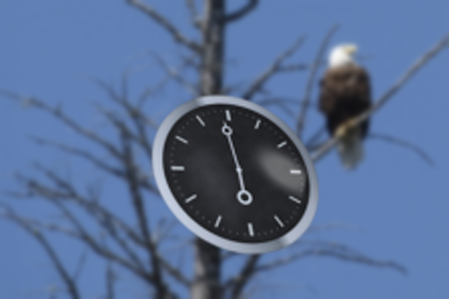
5:59
